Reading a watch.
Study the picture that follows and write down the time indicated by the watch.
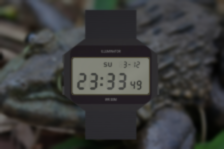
23:33:49
